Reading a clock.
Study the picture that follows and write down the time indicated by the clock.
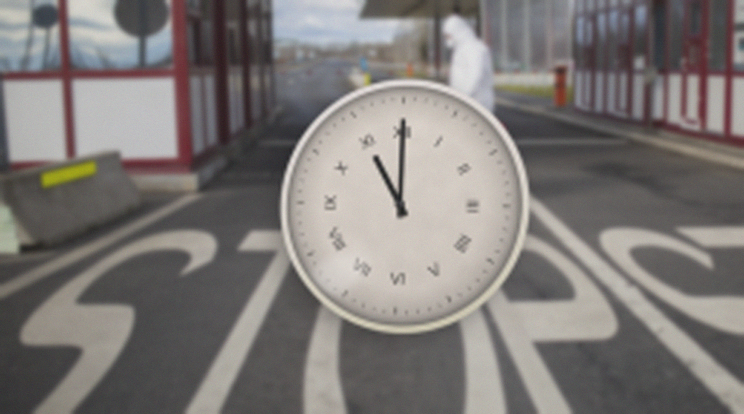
11:00
